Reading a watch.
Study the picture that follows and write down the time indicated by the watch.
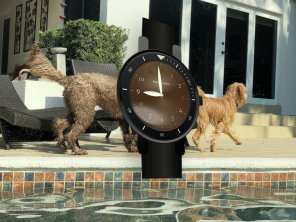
8:59
